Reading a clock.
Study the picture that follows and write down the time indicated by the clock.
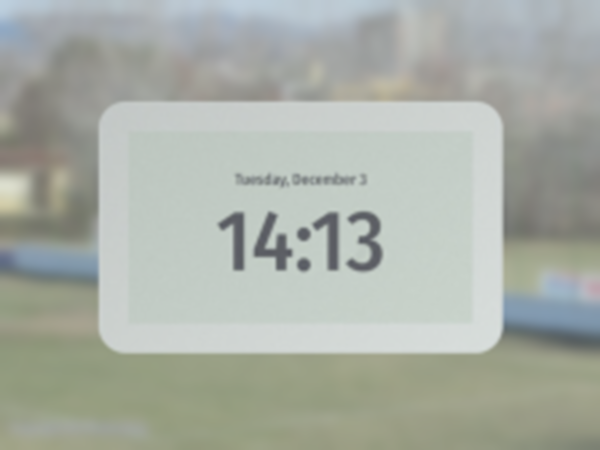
14:13
